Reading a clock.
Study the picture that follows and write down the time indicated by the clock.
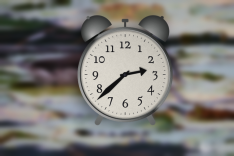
2:38
